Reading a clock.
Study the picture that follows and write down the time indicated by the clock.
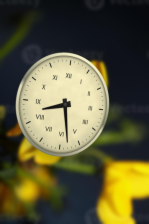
8:28
